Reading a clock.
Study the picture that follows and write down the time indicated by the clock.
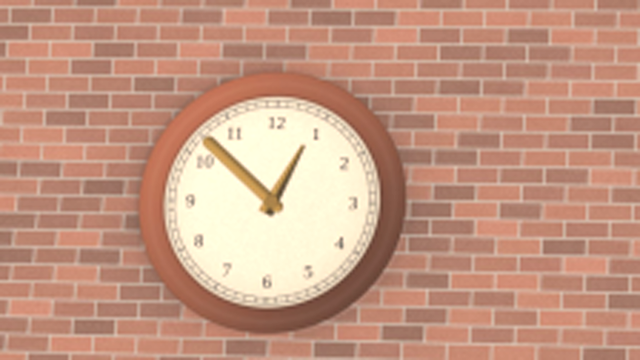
12:52
